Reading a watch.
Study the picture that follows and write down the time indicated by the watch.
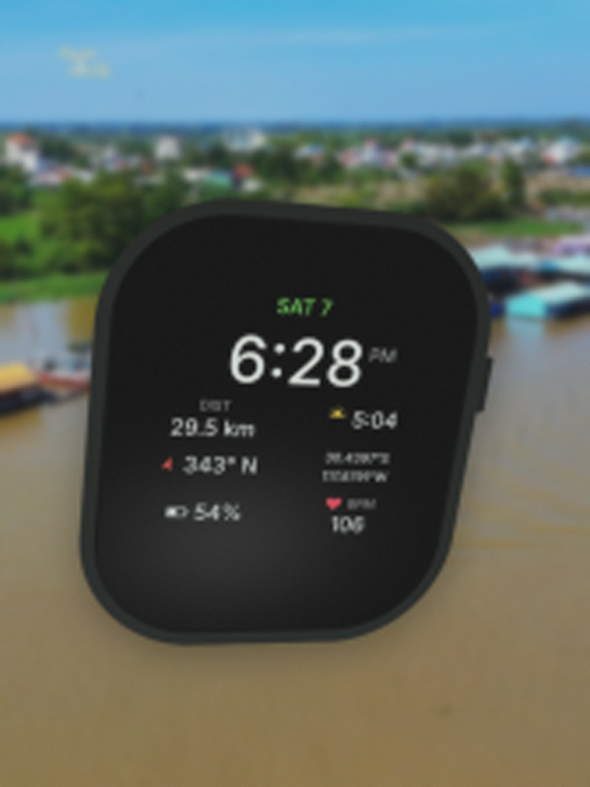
6:28
